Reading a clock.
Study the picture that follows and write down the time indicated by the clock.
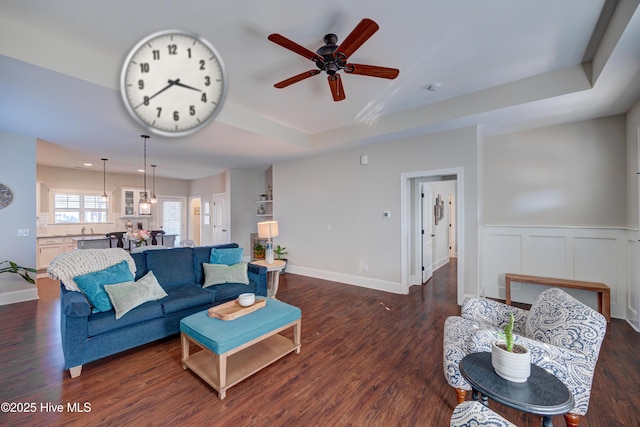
3:40
